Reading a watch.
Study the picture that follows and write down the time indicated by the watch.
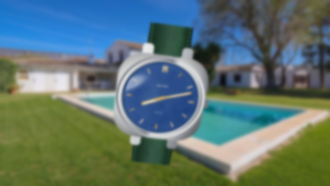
8:12
